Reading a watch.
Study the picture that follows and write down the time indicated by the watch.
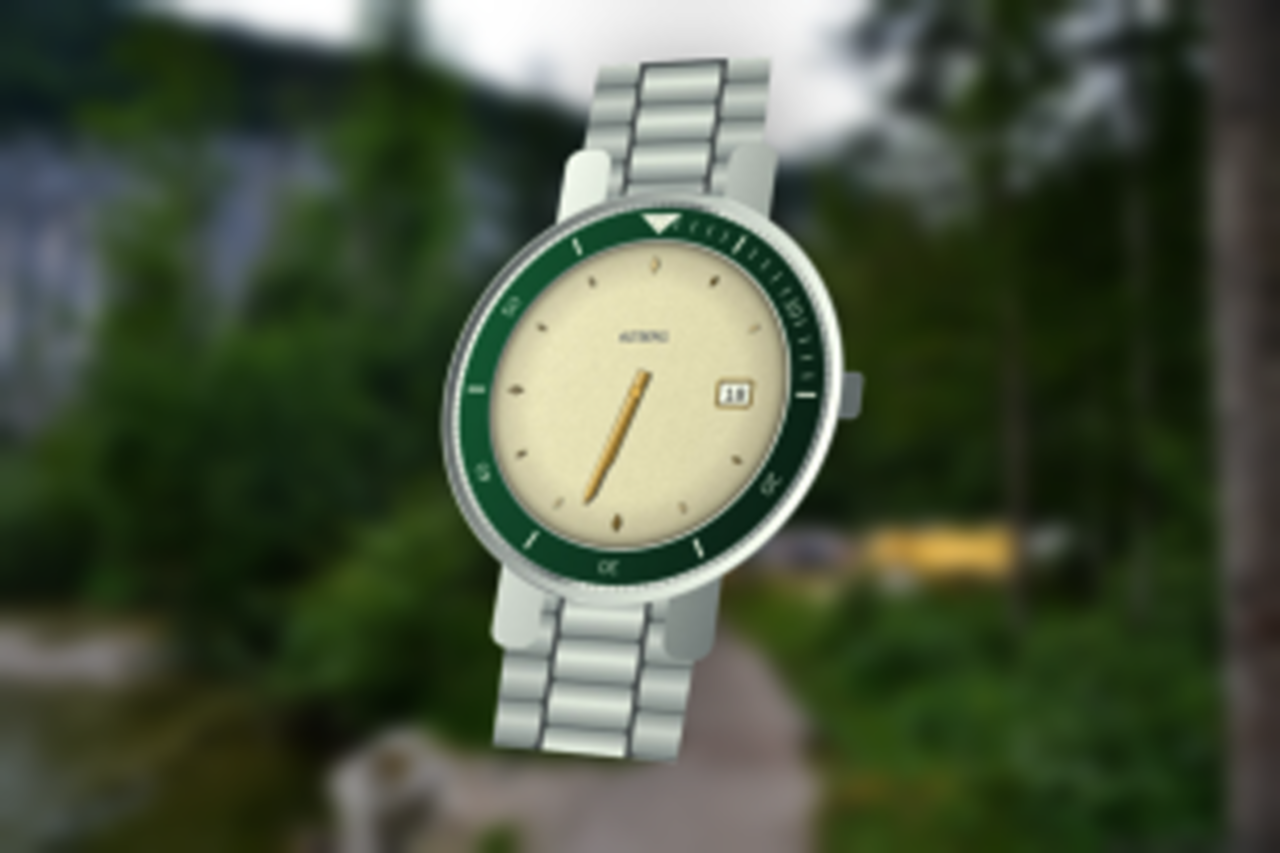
6:33
